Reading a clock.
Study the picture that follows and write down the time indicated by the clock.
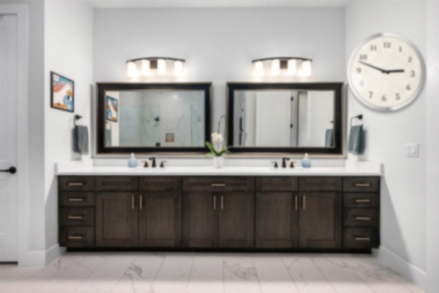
2:48
